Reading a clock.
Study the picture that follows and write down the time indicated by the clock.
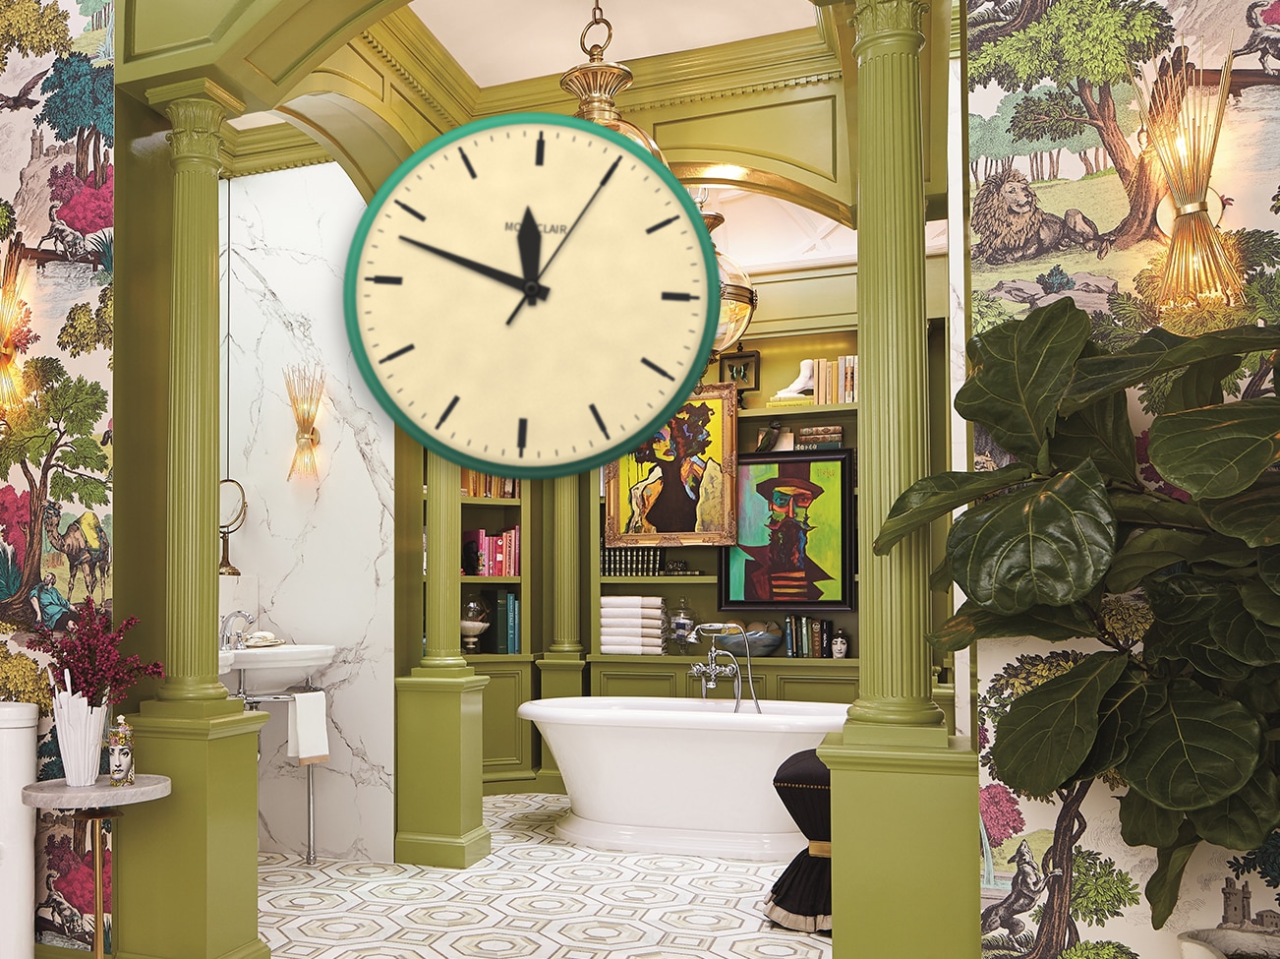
11:48:05
